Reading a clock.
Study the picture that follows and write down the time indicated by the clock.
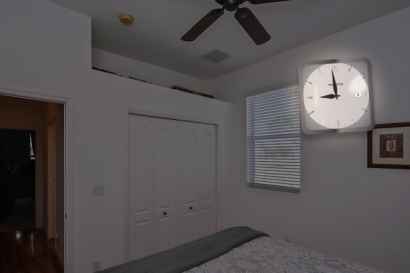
8:59
